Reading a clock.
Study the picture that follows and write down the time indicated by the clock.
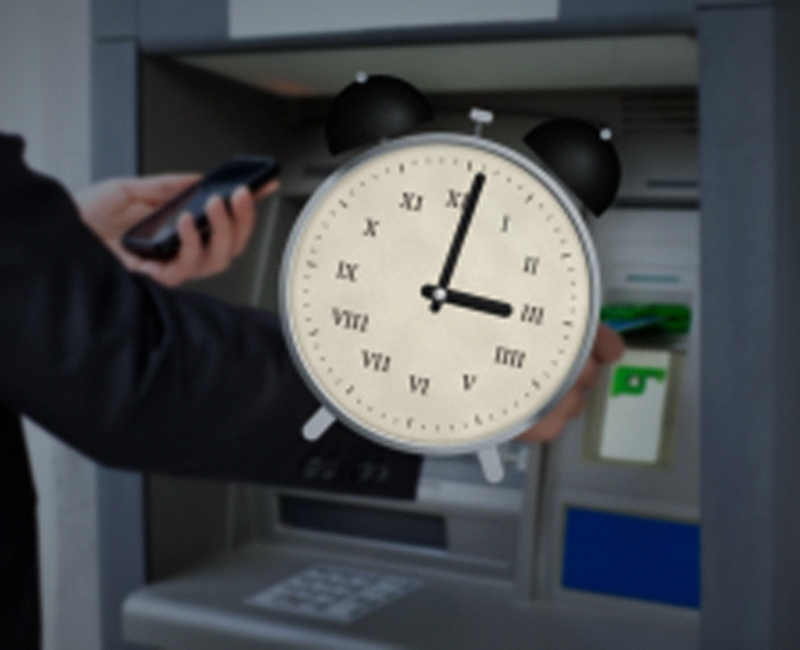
3:01
